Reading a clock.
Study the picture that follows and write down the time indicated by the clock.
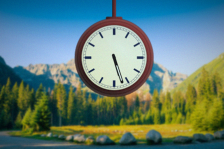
5:27
